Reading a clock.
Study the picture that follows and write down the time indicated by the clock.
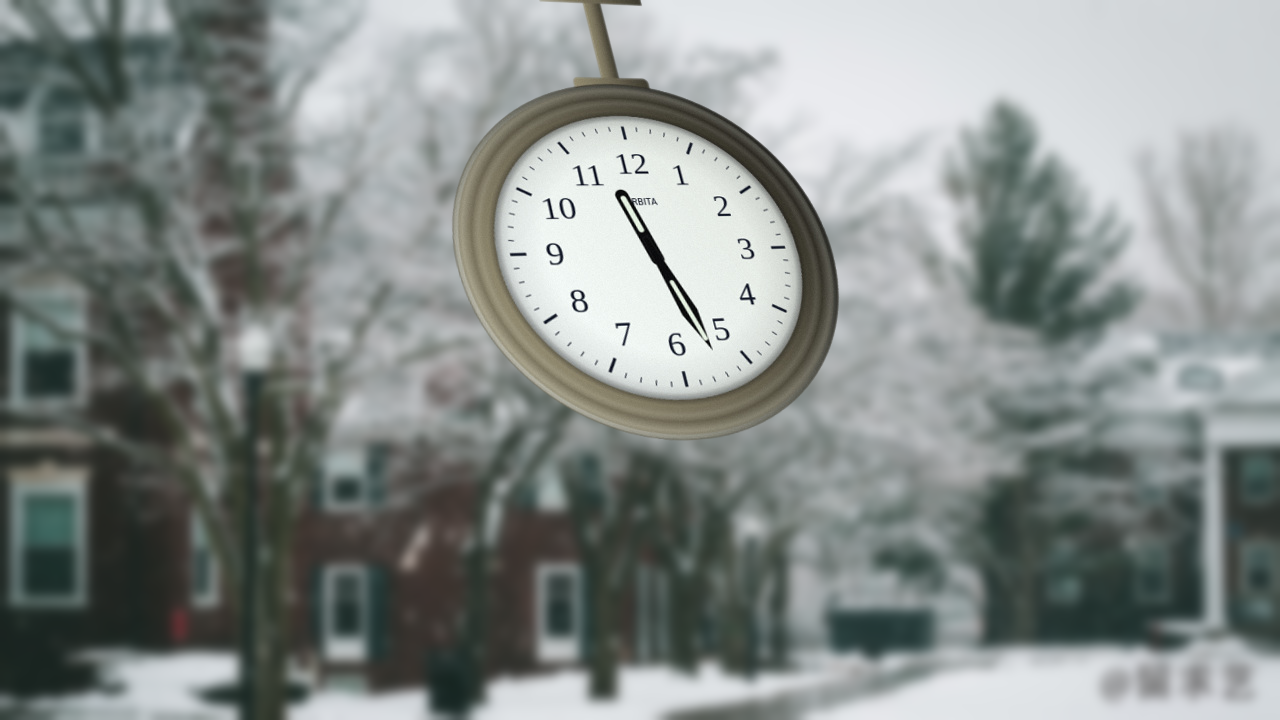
11:27
